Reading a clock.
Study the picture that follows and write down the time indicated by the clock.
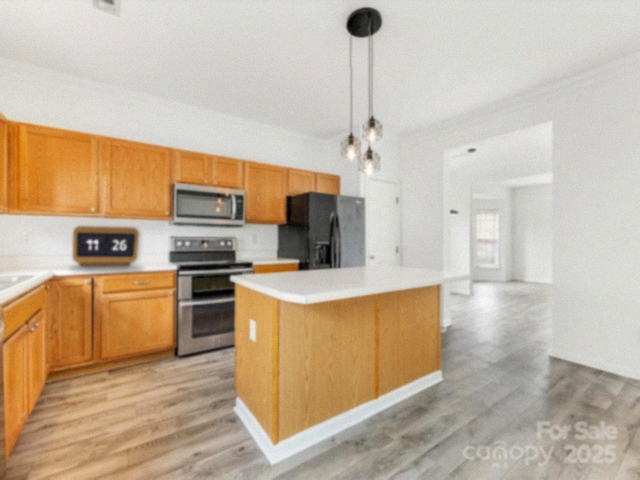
11:26
